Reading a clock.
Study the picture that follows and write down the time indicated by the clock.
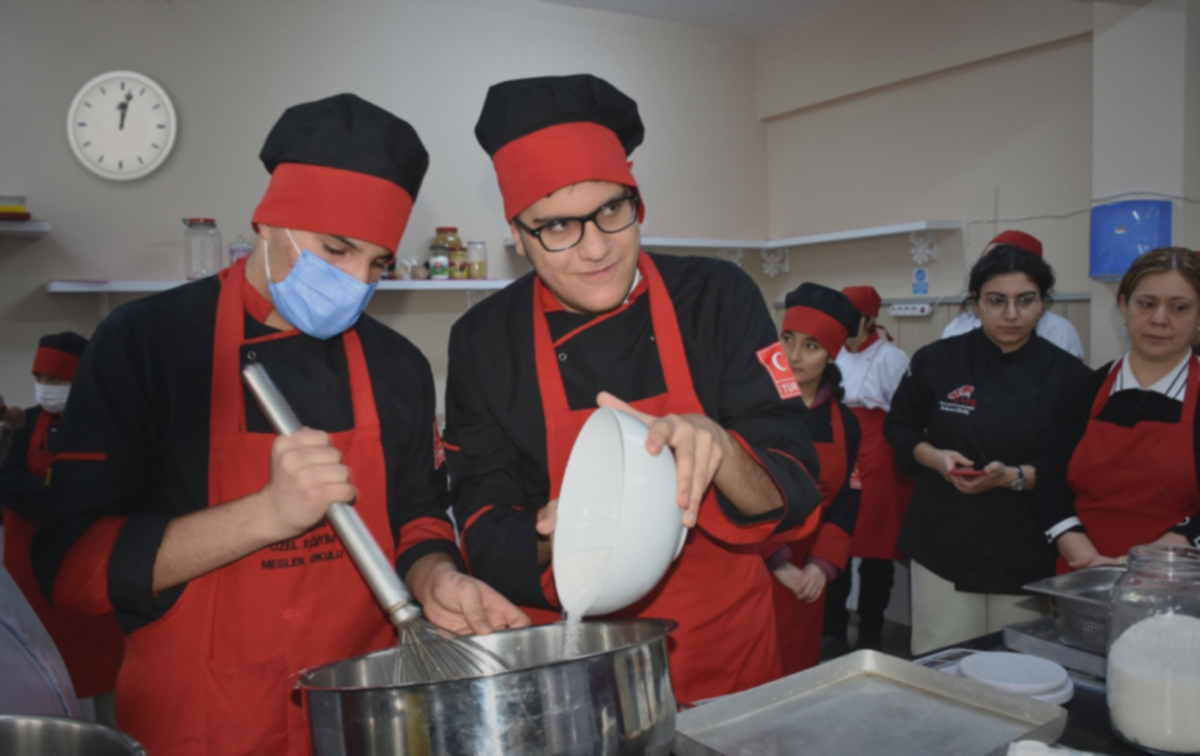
12:02
